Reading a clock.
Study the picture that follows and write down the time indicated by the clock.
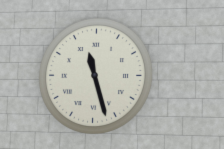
11:27
